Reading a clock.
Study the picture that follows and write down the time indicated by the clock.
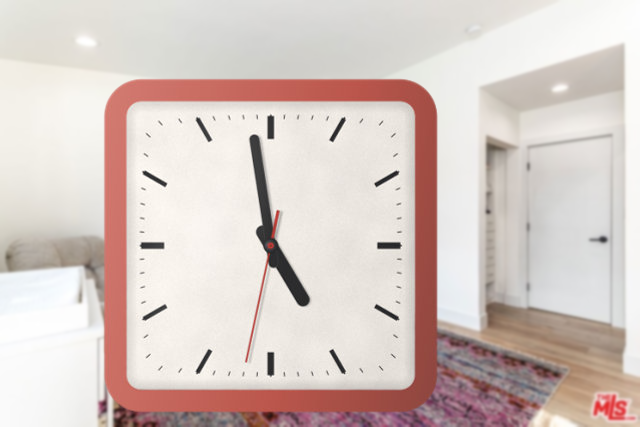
4:58:32
